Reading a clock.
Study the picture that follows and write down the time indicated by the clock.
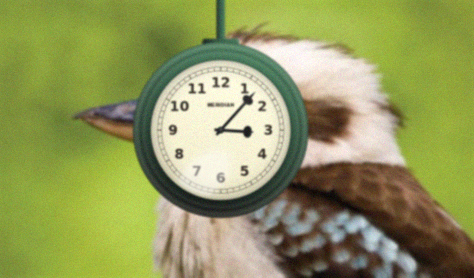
3:07
